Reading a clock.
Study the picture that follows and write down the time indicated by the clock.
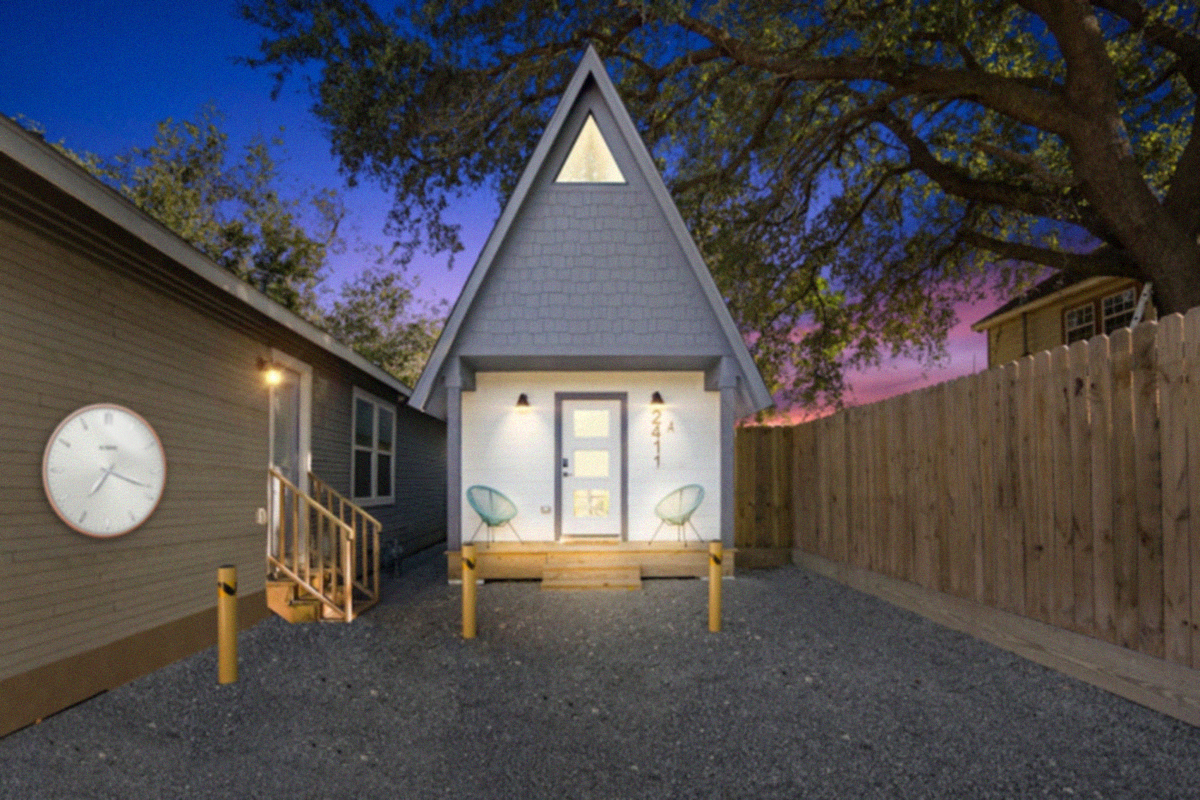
7:18
